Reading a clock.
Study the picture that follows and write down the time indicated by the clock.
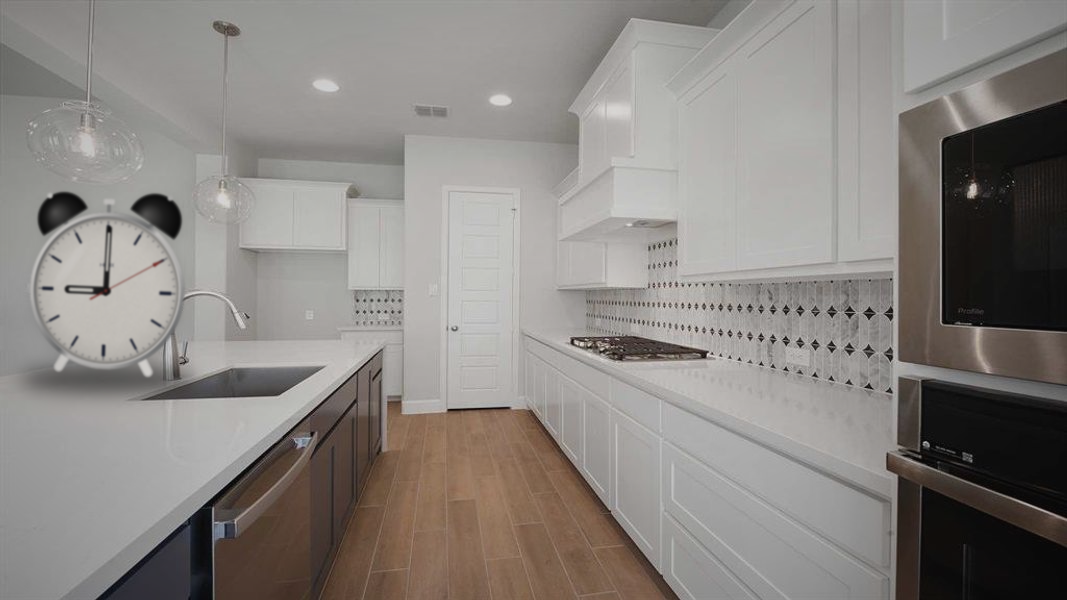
9:00:10
